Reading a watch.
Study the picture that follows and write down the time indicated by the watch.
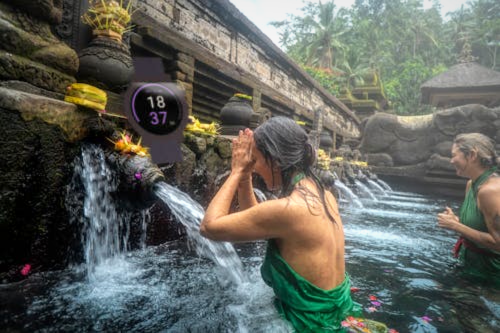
18:37
